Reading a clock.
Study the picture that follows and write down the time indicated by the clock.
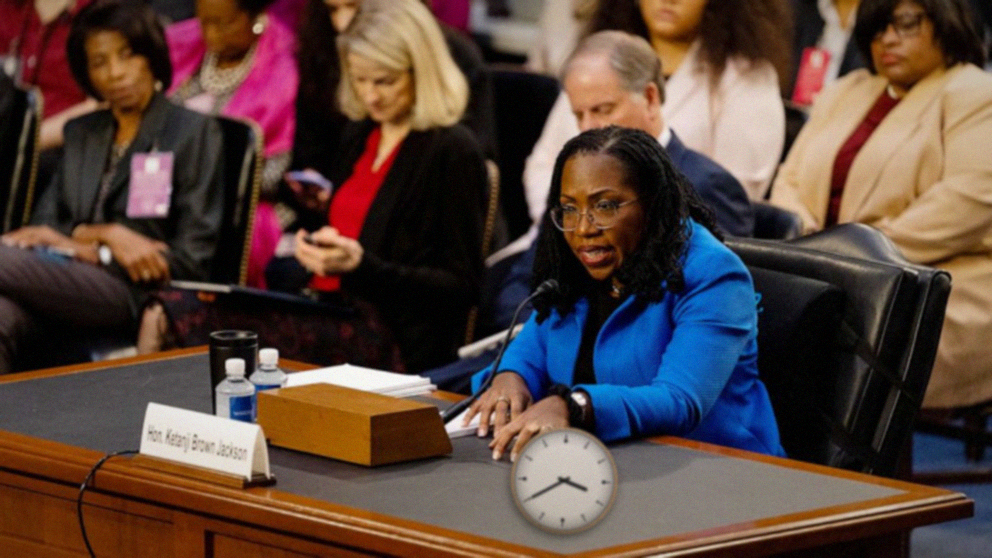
3:40
